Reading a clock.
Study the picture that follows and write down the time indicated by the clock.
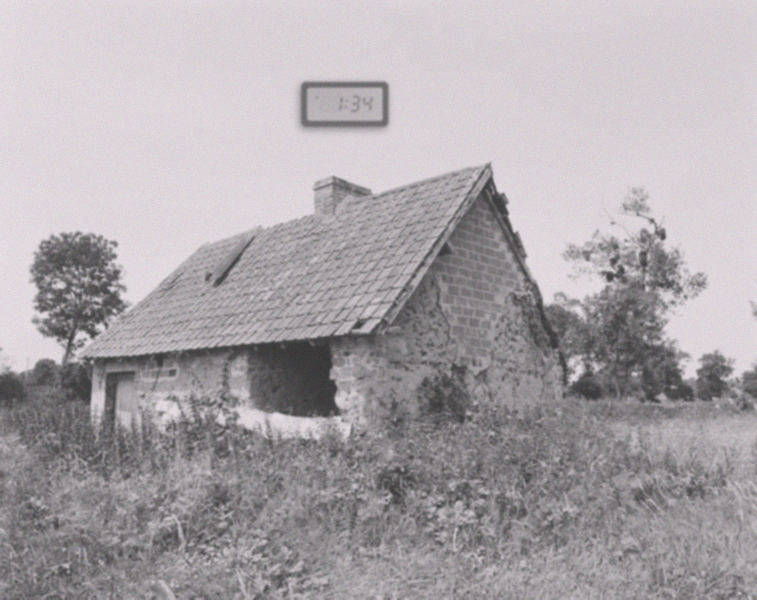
1:34
